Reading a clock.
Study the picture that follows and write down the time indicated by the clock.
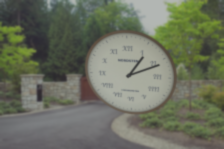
1:11
